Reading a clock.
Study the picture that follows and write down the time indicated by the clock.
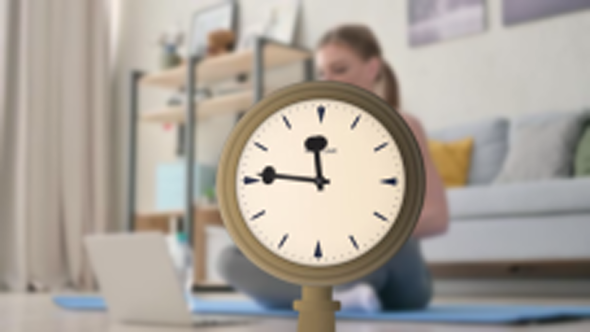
11:46
